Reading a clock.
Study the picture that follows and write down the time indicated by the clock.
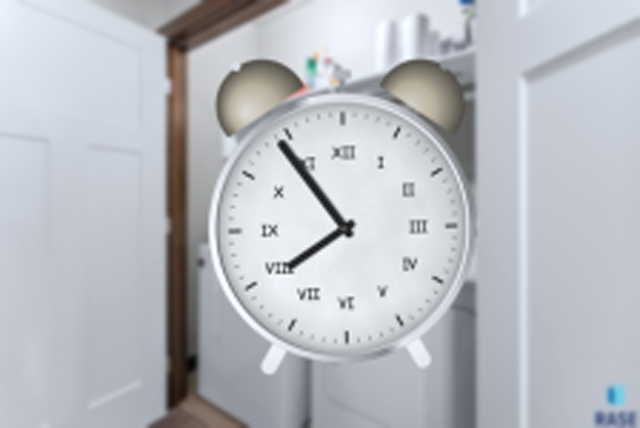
7:54
